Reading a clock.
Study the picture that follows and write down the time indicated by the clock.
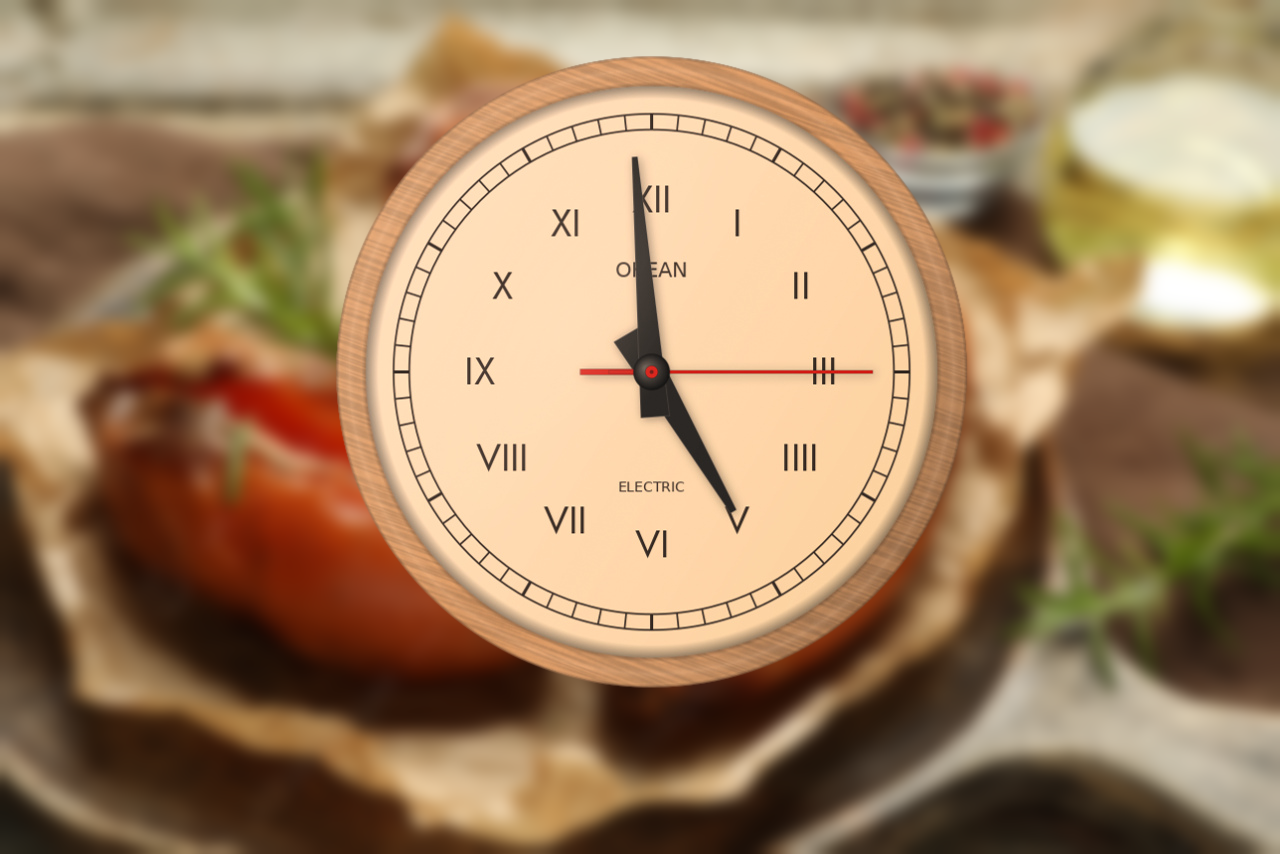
4:59:15
